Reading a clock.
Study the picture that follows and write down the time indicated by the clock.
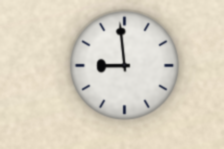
8:59
